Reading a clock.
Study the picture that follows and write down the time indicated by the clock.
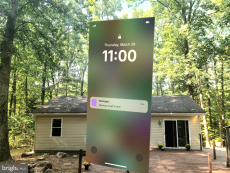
11:00
